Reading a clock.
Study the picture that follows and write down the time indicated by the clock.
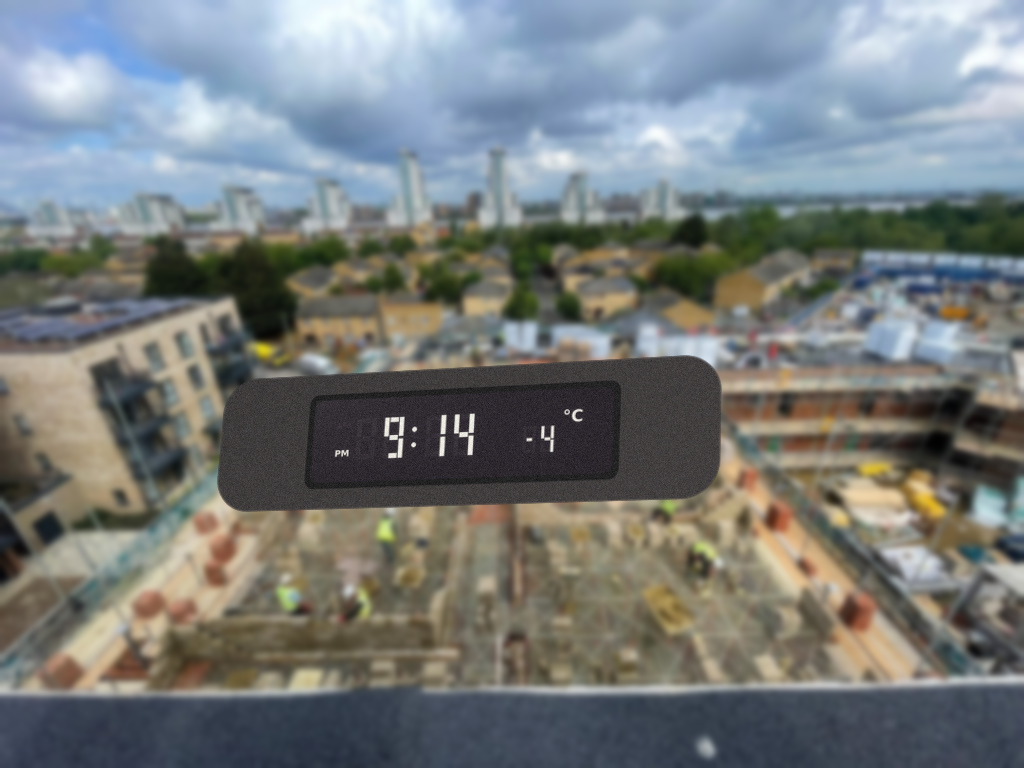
9:14
